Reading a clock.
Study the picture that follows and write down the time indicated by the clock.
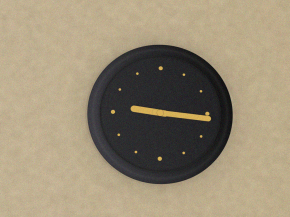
9:16
